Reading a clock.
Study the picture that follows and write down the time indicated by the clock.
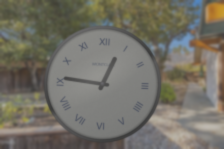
12:46
